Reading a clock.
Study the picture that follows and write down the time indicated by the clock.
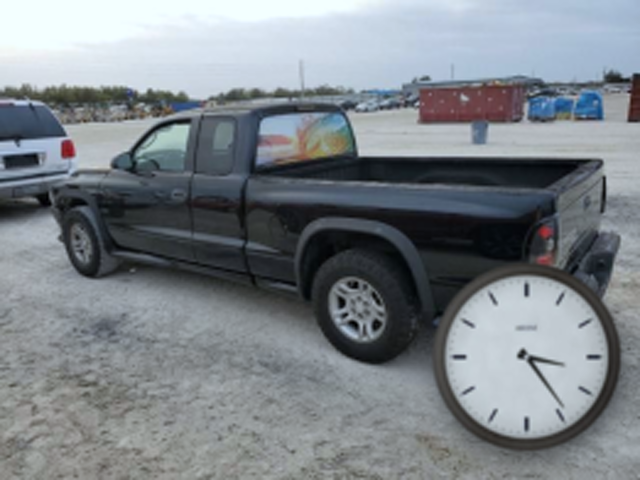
3:24
